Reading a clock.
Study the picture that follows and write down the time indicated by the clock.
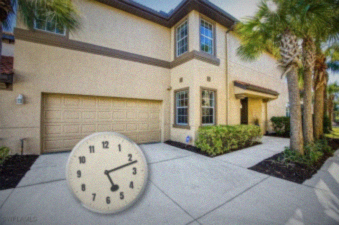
5:12
